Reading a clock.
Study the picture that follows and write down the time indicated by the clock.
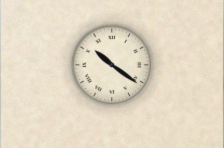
10:21
